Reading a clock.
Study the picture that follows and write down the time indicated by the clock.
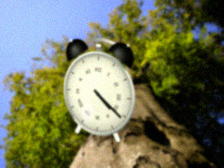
4:21
